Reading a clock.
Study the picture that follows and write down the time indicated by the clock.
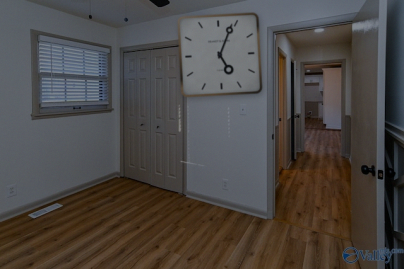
5:04
